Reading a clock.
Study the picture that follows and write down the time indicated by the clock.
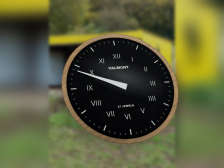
9:49
